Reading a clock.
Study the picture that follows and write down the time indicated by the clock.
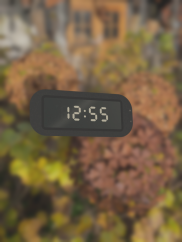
12:55
